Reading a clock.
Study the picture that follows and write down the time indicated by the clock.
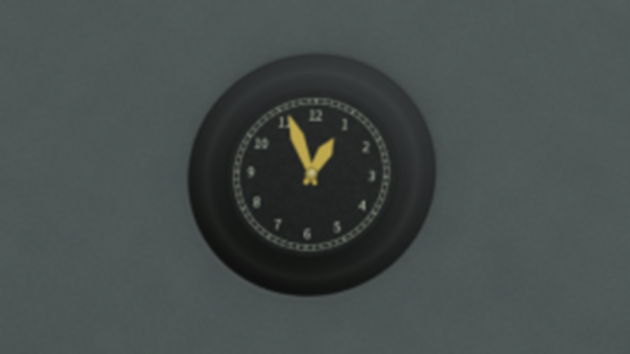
12:56
